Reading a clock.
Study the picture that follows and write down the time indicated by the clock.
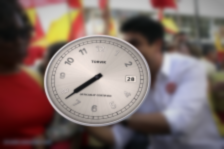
7:38
